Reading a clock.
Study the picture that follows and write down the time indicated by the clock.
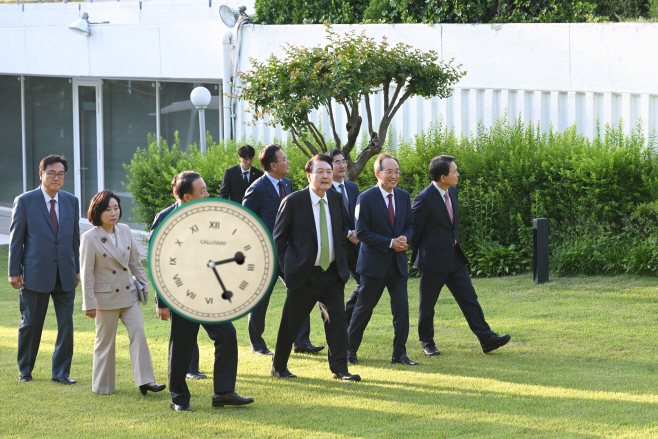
2:25
